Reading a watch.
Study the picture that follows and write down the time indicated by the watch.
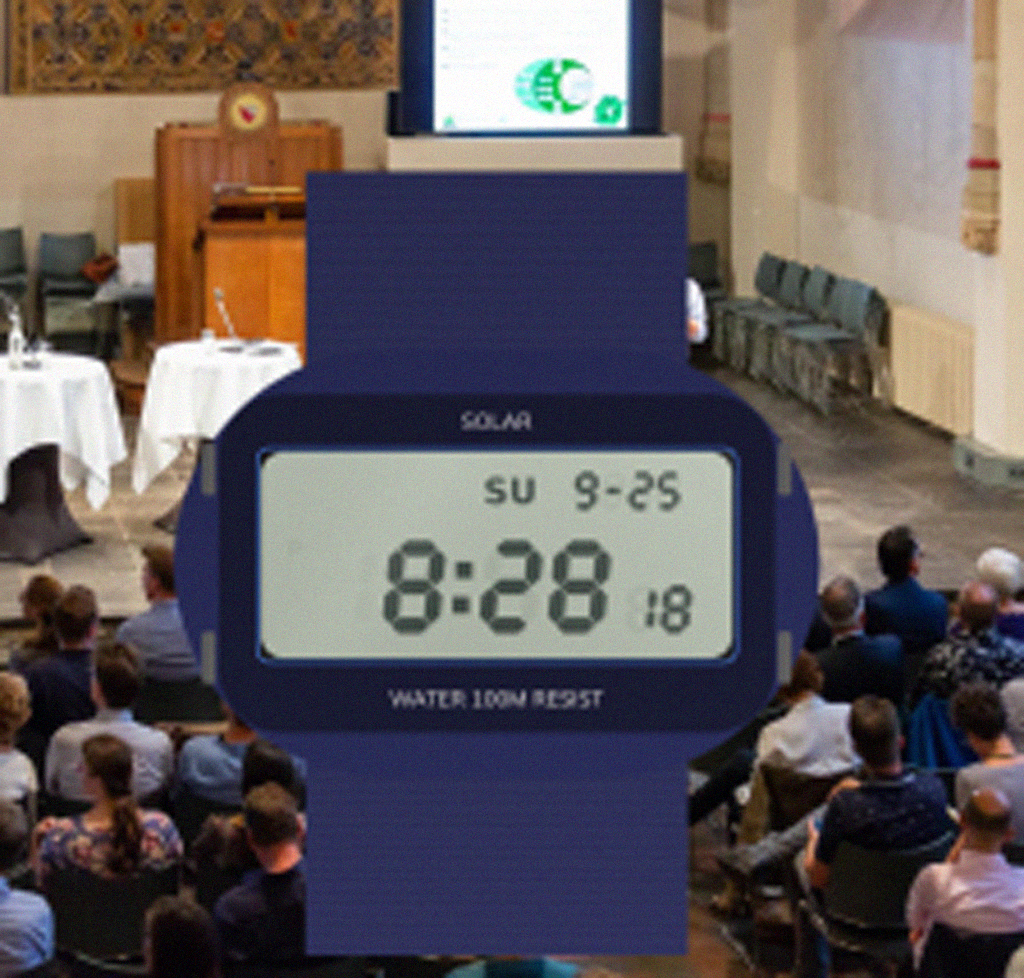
8:28:18
